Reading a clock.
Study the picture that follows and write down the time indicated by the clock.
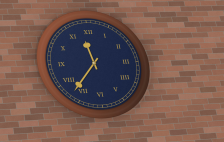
11:37
